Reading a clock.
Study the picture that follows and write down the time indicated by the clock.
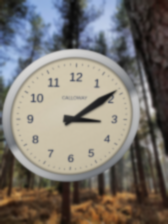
3:09
